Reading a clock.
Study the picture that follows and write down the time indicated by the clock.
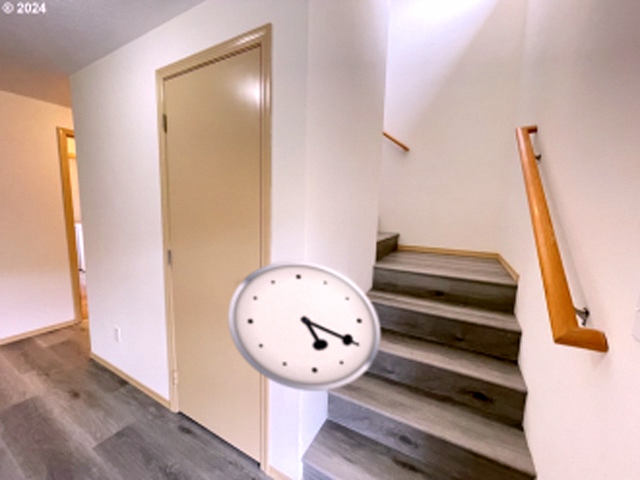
5:20
